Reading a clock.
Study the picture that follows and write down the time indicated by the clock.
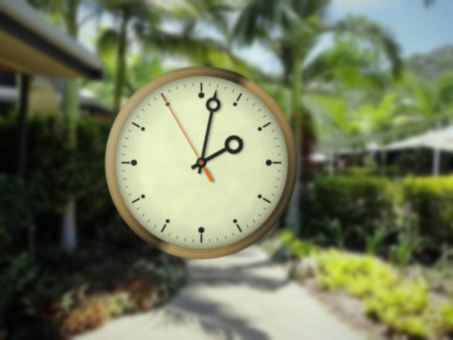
2:01:55
